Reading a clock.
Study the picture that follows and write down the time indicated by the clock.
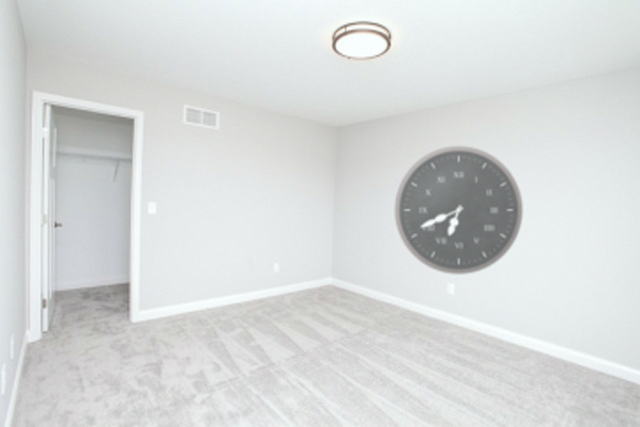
6:41
